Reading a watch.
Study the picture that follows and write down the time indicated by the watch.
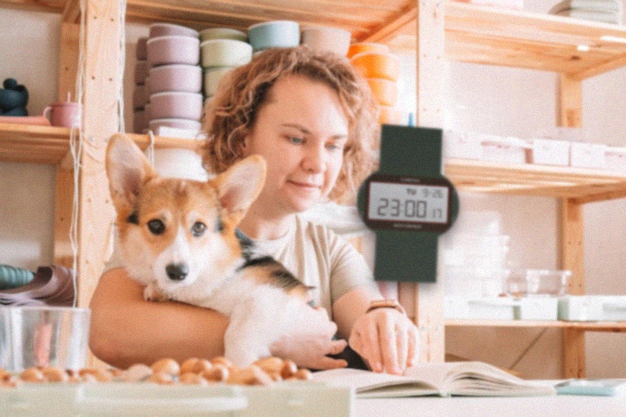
23:00
